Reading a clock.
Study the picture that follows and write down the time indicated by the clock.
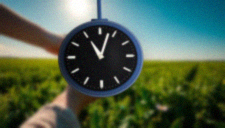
11:03
